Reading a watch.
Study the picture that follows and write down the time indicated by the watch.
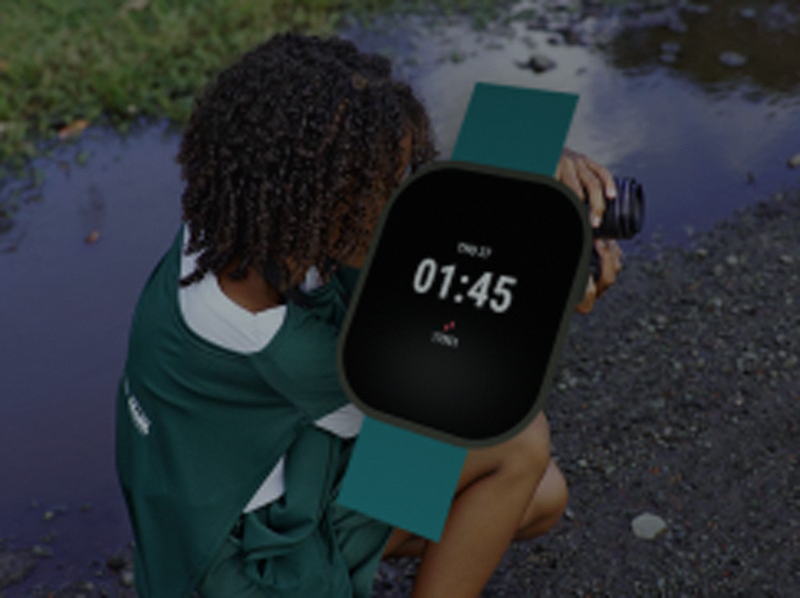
1:45
